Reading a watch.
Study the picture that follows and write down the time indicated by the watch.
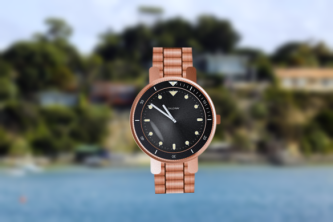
10:51
